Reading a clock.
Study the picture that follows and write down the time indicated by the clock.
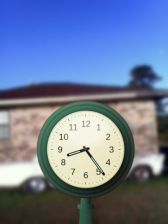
8:24
